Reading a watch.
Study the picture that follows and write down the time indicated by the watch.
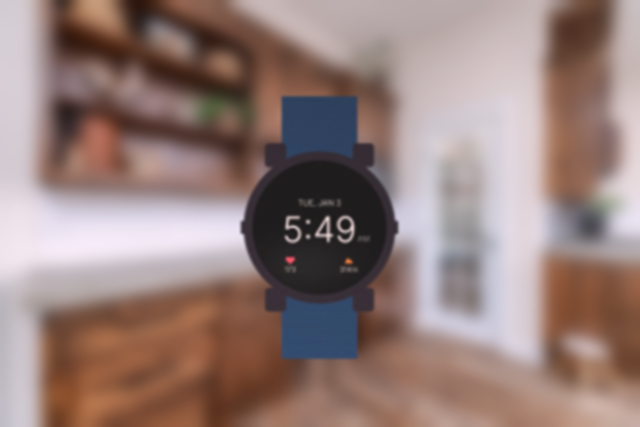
5:49
